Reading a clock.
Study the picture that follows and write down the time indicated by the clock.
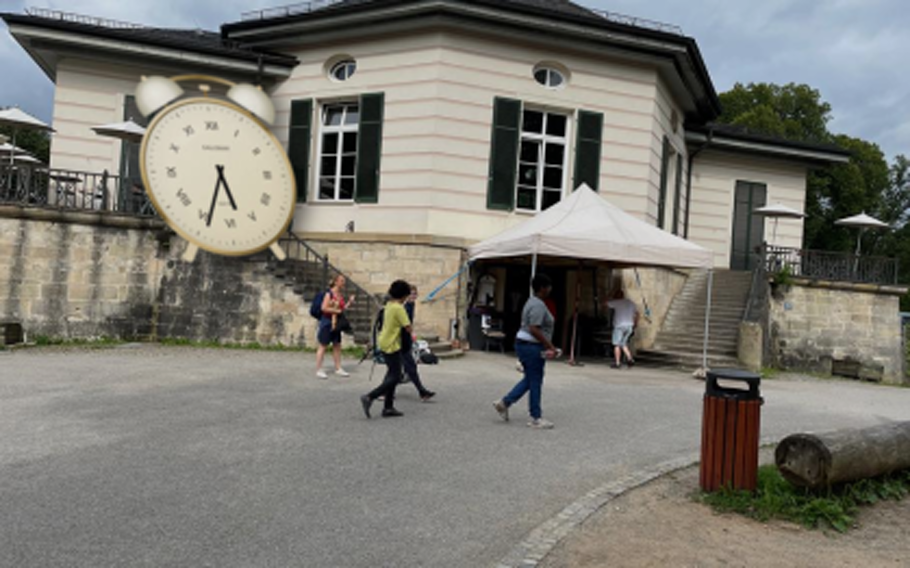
5:34
